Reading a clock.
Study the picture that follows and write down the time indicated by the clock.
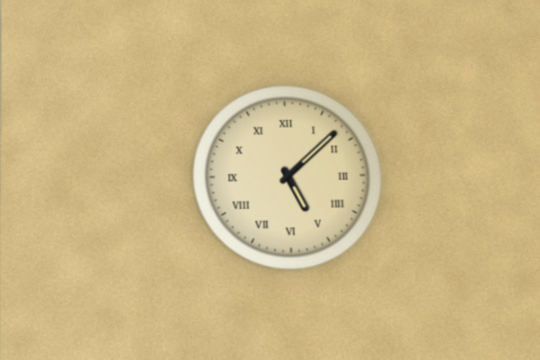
5:08
